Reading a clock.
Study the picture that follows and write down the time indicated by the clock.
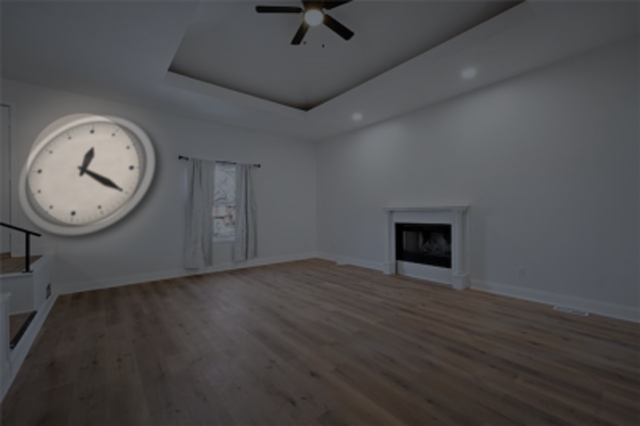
12:20
